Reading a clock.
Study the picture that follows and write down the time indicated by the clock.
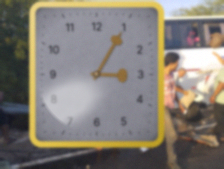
3:05
